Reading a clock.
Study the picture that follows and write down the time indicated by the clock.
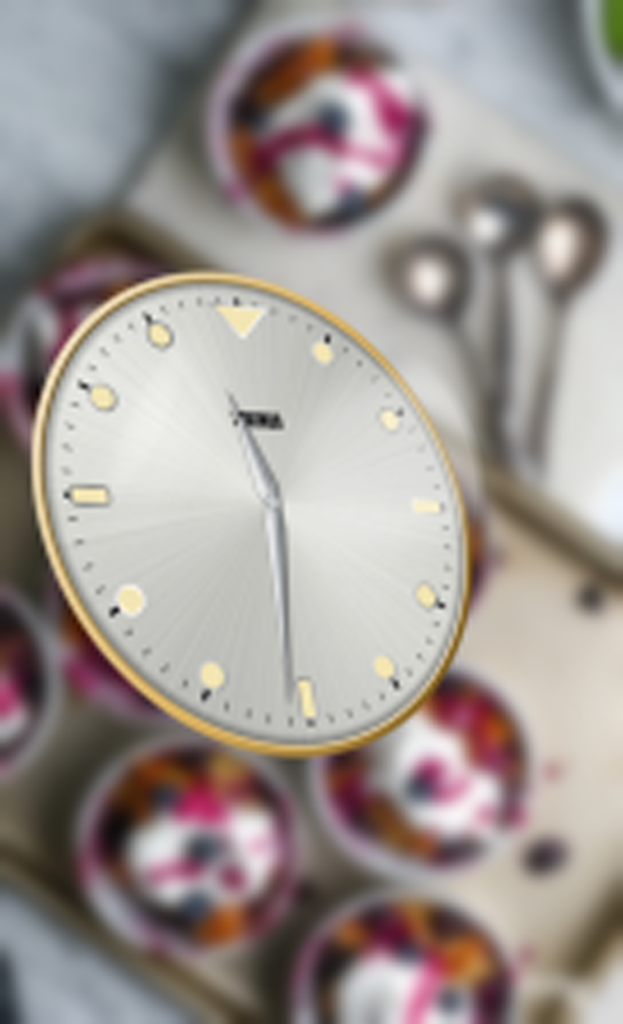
11:31
